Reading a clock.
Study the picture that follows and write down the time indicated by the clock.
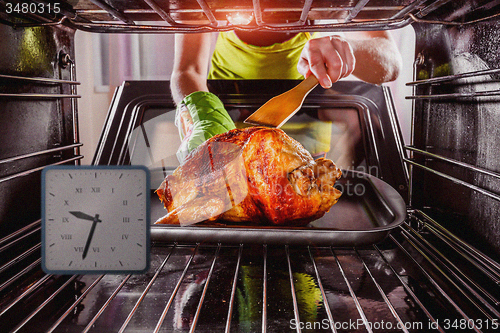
9:33
